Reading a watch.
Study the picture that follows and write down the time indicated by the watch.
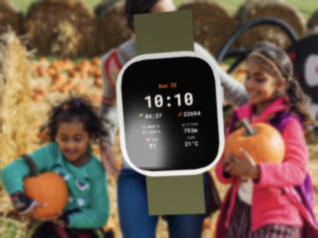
10:10
